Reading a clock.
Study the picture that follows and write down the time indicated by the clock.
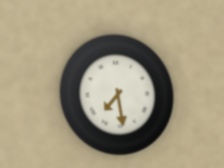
7:29
